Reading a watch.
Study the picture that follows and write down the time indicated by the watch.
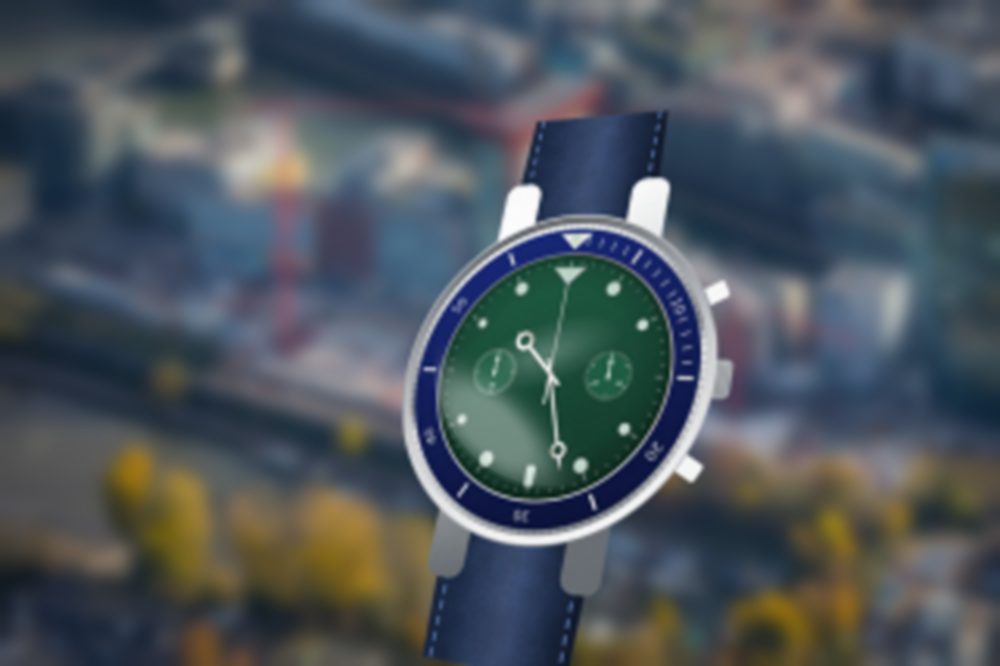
10:27
